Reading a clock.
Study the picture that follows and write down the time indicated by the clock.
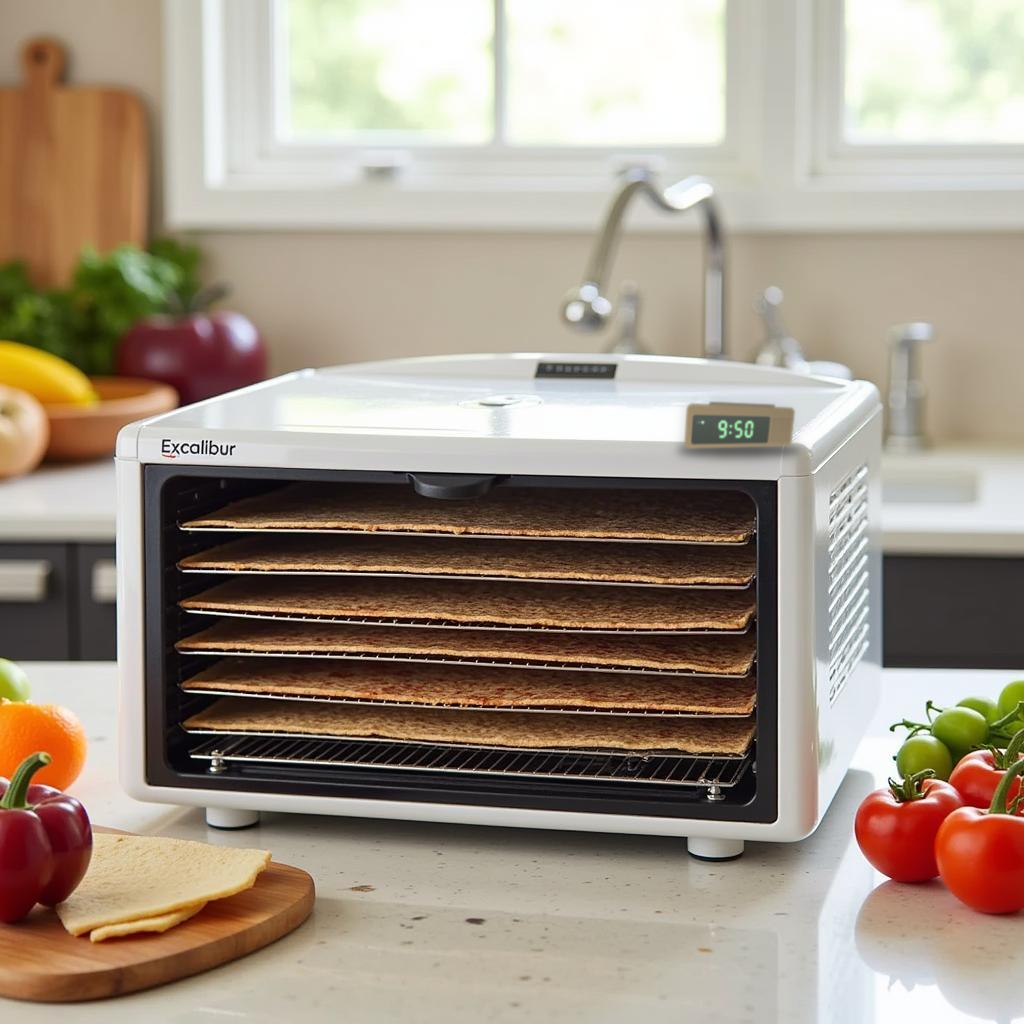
9:50
